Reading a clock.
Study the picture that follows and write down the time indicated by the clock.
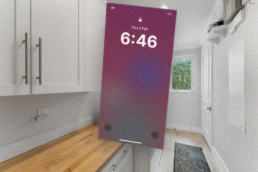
6:46
